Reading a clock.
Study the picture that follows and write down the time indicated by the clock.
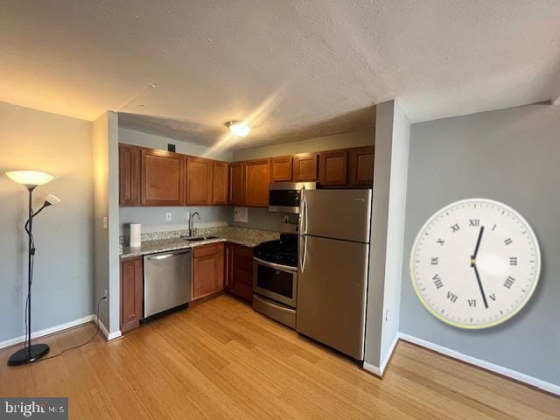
12:27
